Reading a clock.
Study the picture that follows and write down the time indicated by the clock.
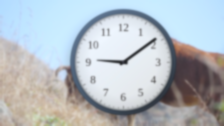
9:09
